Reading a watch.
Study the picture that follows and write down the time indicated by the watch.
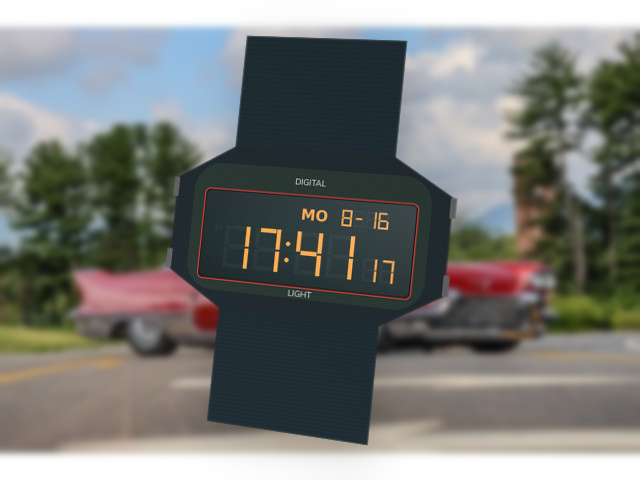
17:41:17
